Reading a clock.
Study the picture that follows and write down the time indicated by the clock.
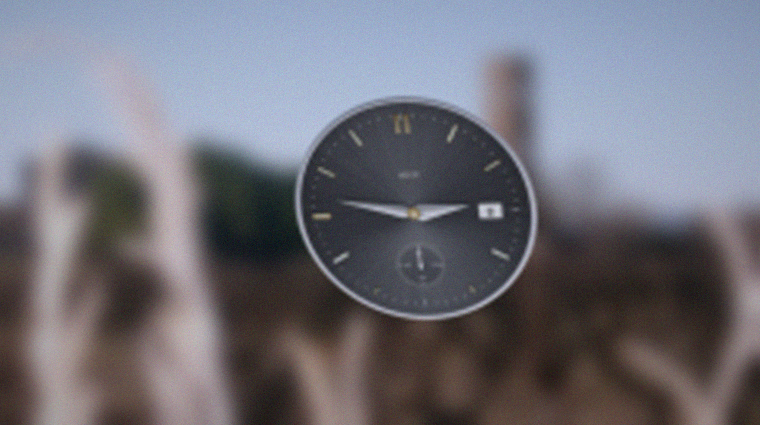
2:47
